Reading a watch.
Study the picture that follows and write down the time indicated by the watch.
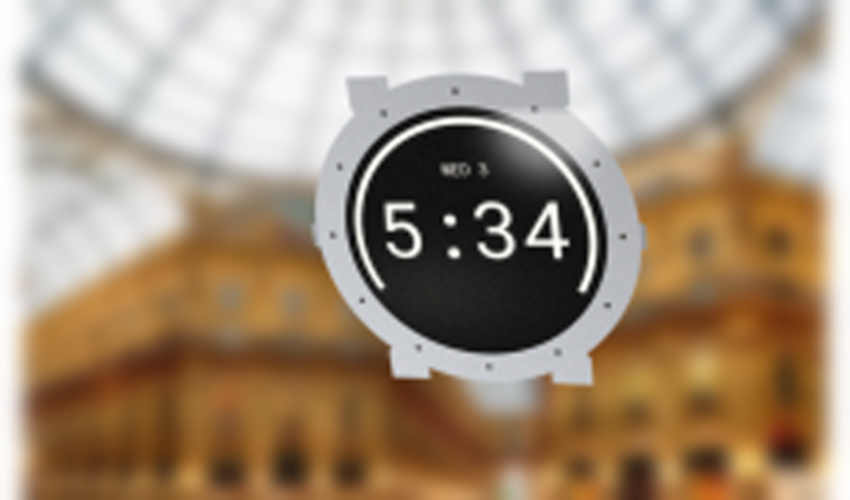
5:34
